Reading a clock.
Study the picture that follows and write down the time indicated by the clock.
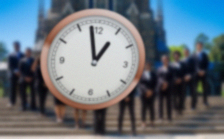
12:58
